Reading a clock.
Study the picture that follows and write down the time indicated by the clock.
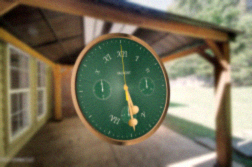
5:29
